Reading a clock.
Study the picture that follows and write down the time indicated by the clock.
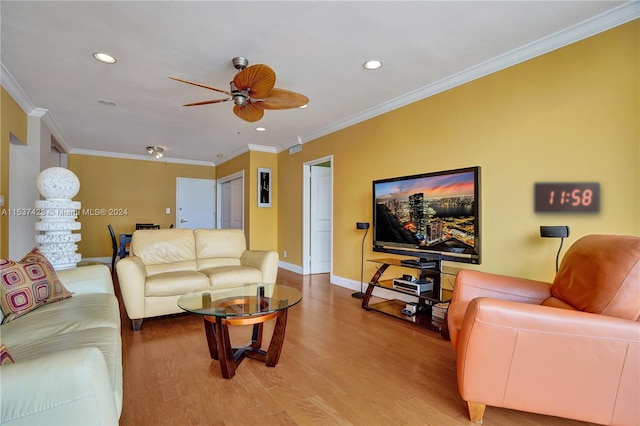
11:58
